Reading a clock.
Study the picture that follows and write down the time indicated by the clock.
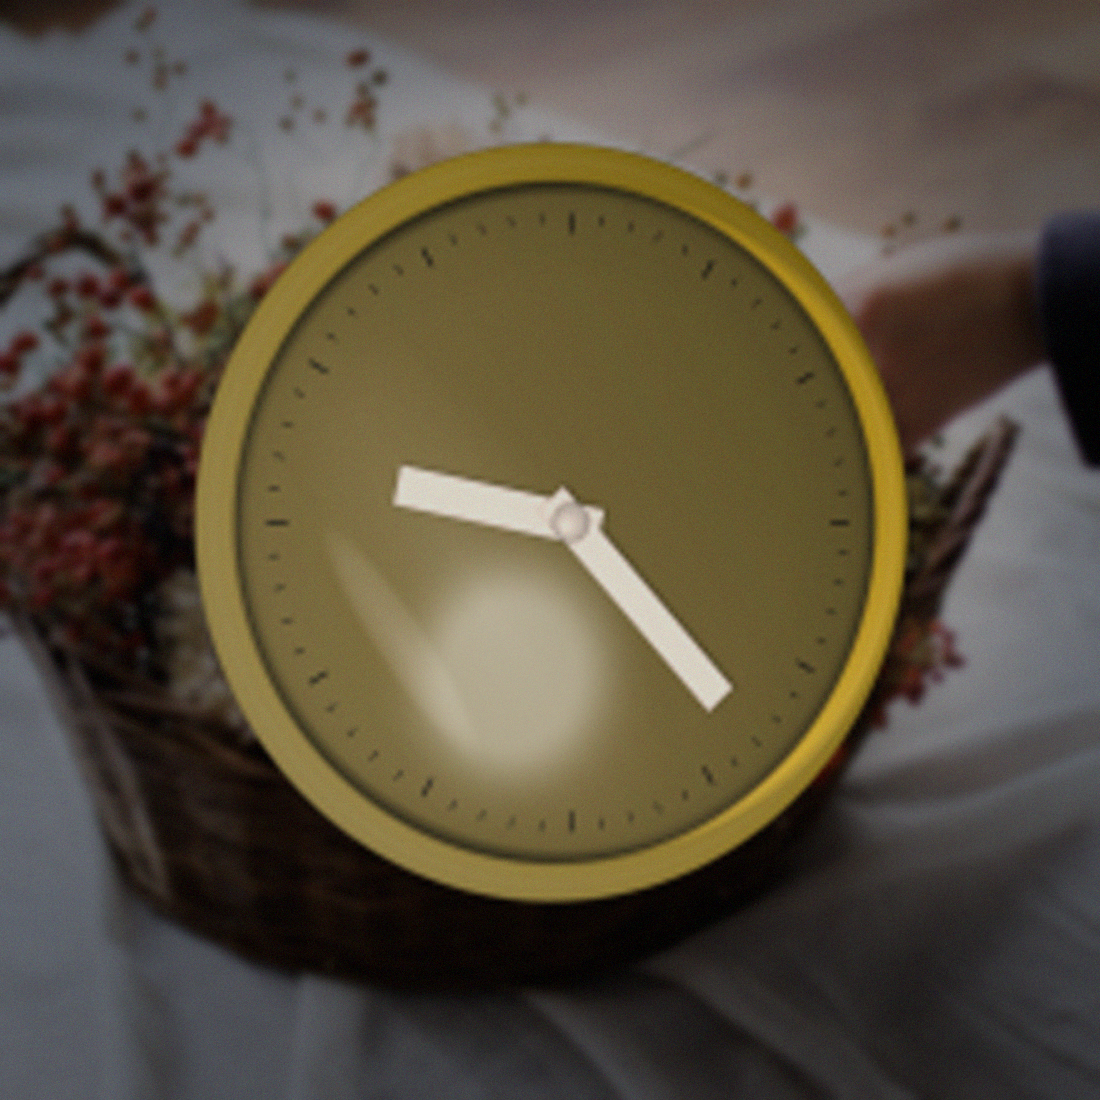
9:23
